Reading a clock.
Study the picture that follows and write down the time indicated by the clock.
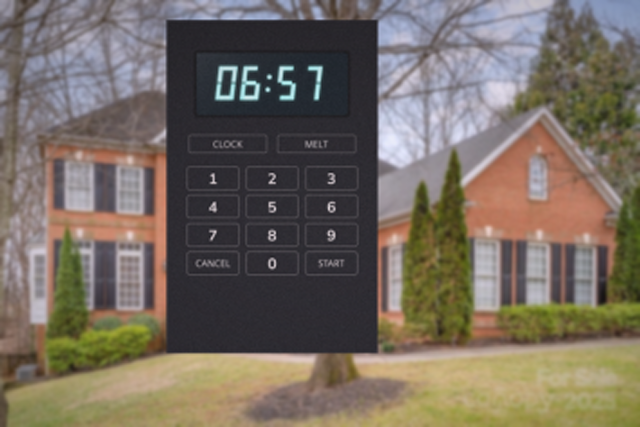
6:57
